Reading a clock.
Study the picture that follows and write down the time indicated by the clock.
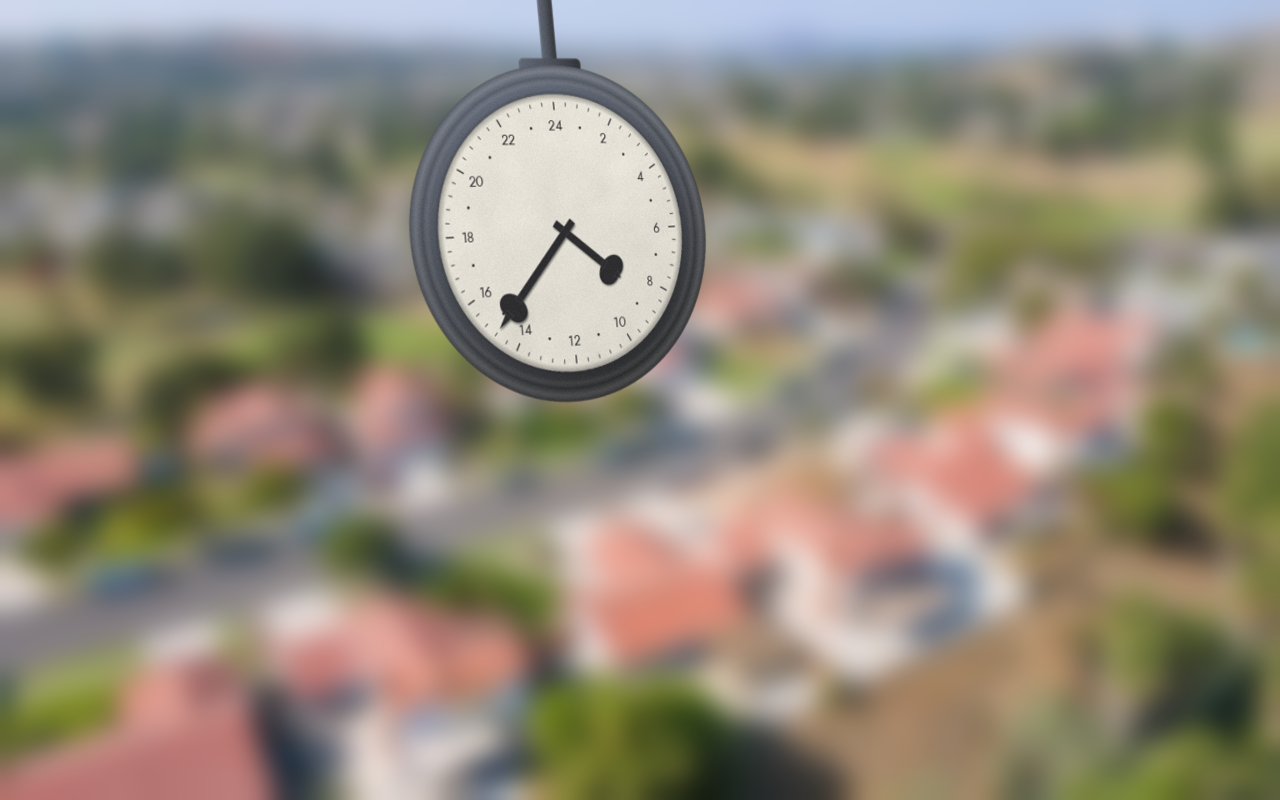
8:37
